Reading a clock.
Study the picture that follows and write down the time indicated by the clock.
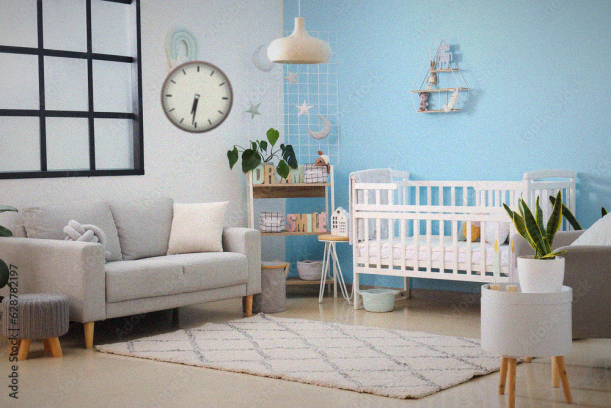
6:31
